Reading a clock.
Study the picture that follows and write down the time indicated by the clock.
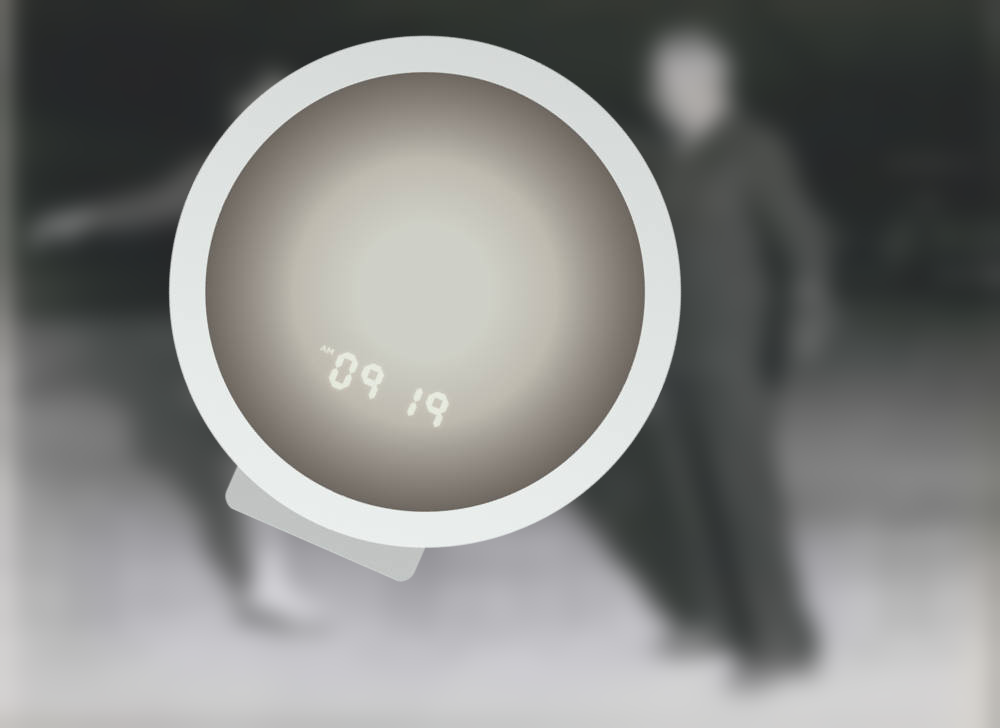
9:19
